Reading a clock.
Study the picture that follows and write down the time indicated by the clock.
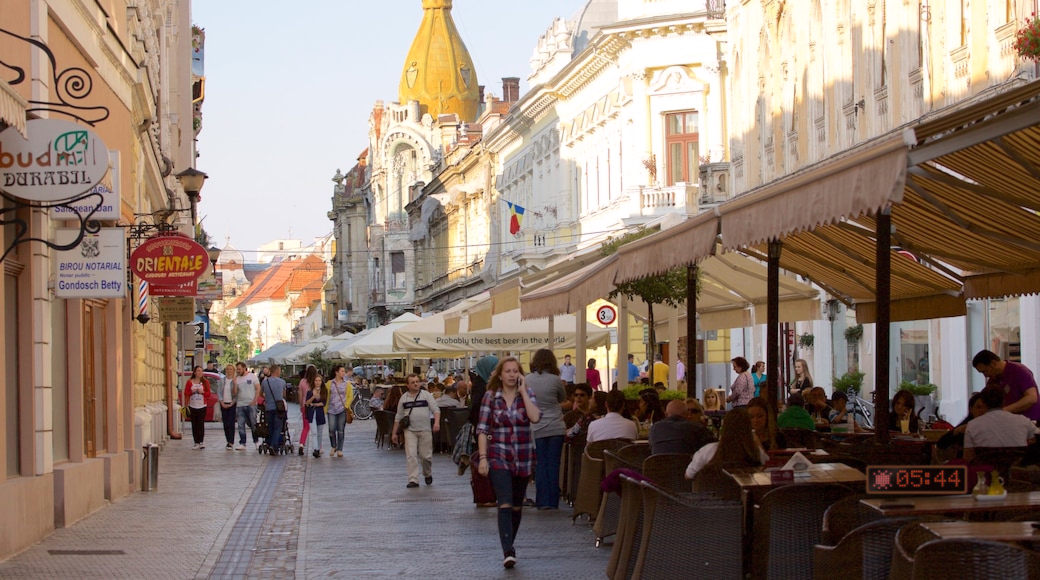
5:44
